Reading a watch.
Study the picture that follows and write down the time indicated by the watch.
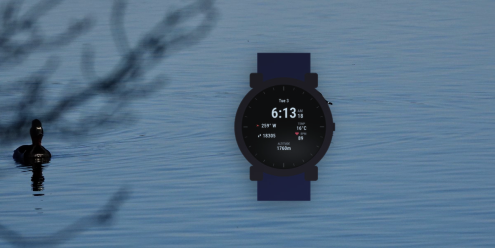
6:13
